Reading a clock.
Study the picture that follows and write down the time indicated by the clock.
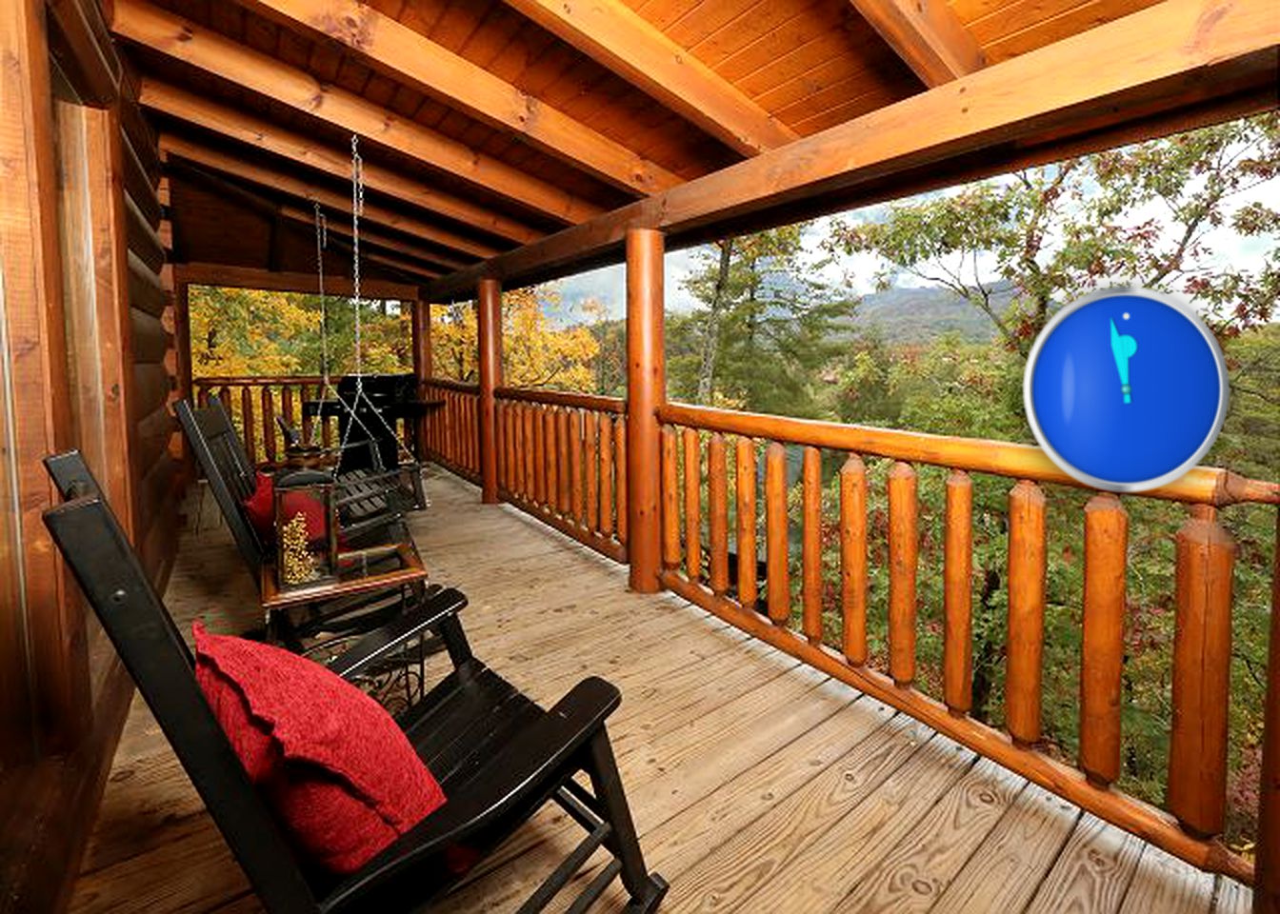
11:58
